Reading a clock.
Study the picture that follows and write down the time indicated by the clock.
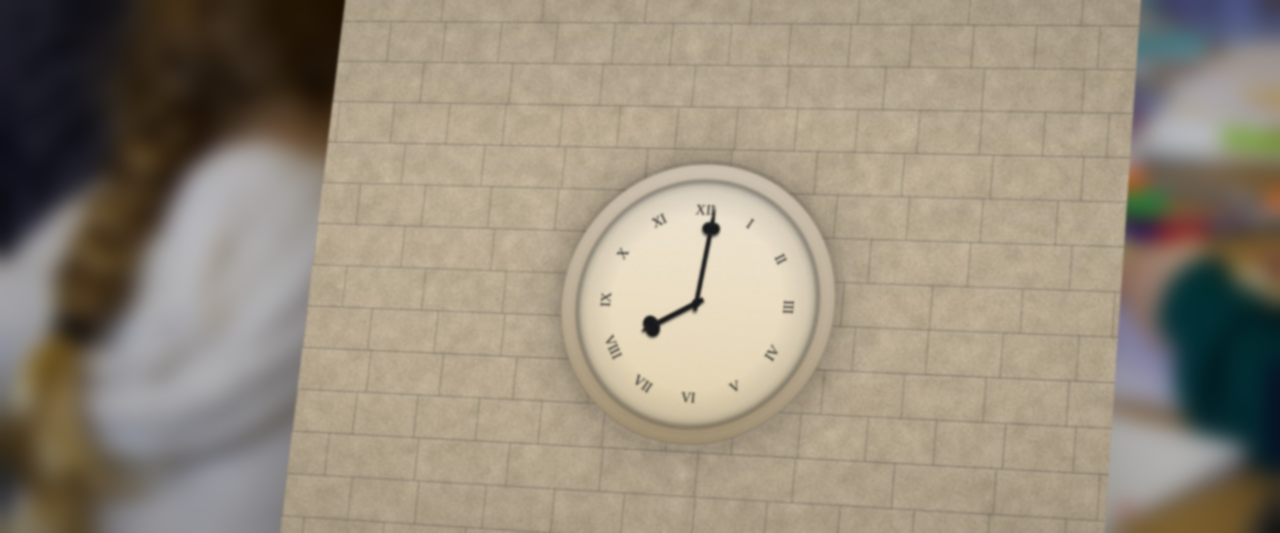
8:01
